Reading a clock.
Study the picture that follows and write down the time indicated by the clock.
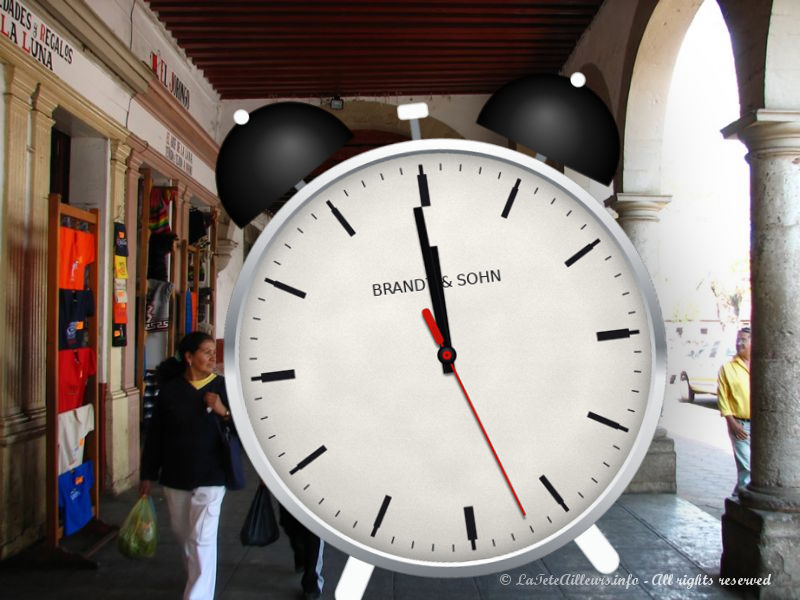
11:59:27
